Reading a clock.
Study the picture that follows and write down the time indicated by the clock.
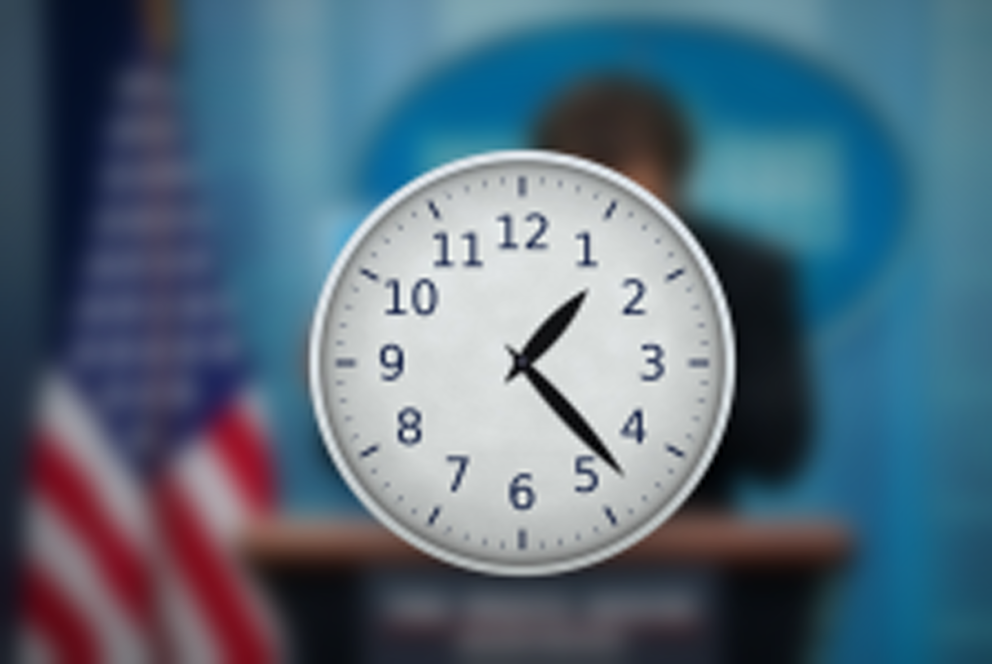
1:23
